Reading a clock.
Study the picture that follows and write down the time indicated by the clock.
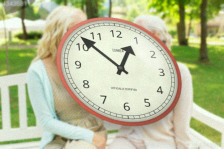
12:52
